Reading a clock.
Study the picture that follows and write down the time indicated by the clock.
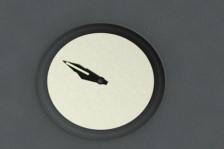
9:50
